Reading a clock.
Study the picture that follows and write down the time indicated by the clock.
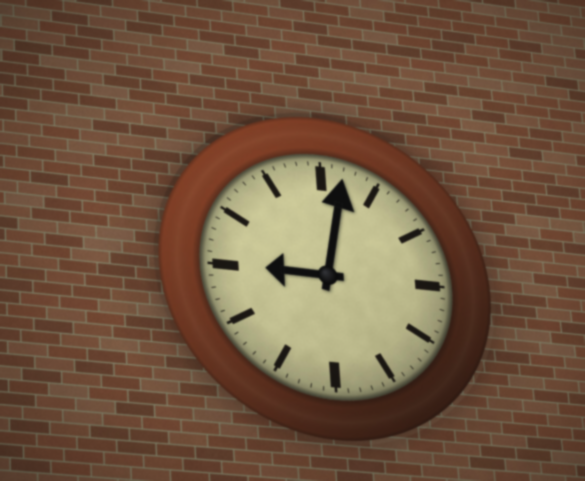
9:02
